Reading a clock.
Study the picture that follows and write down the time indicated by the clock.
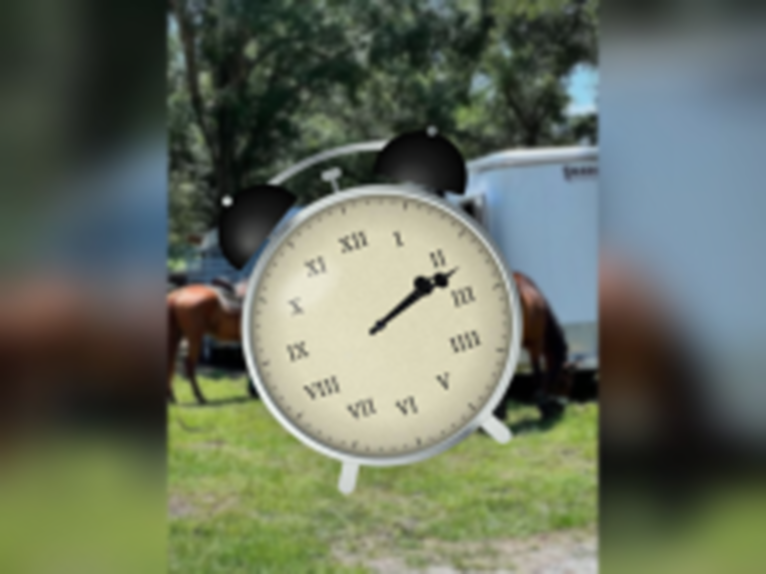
2:12
